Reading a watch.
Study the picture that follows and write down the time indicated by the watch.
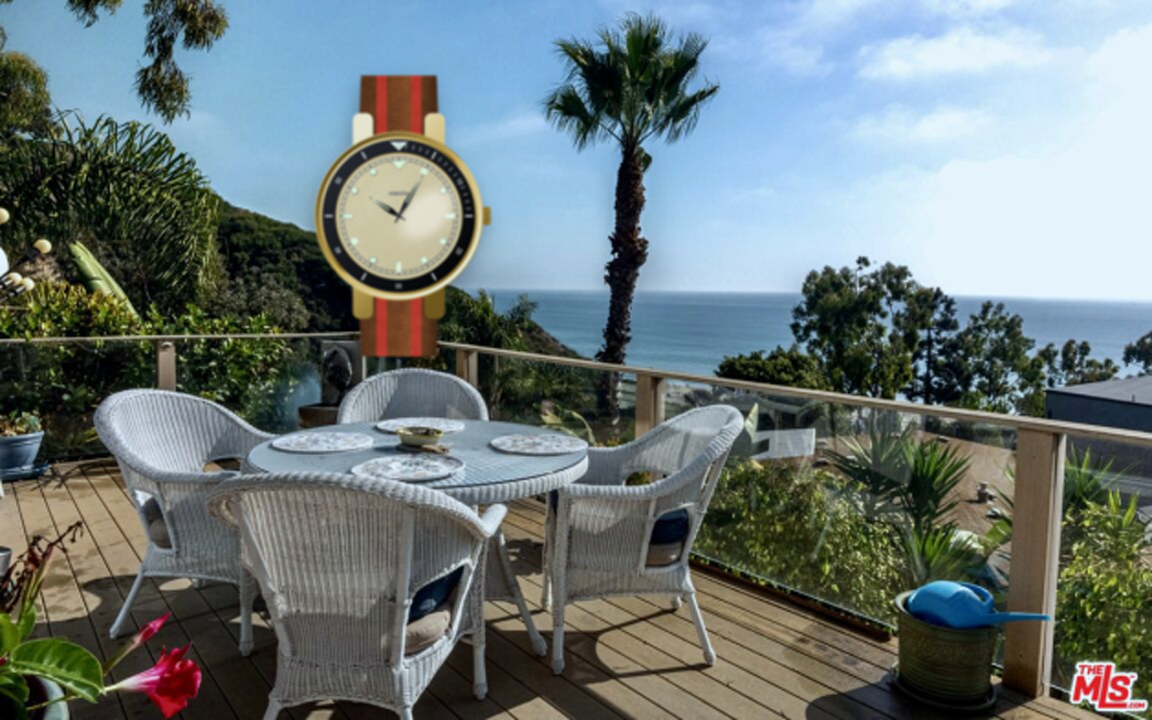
10:05
